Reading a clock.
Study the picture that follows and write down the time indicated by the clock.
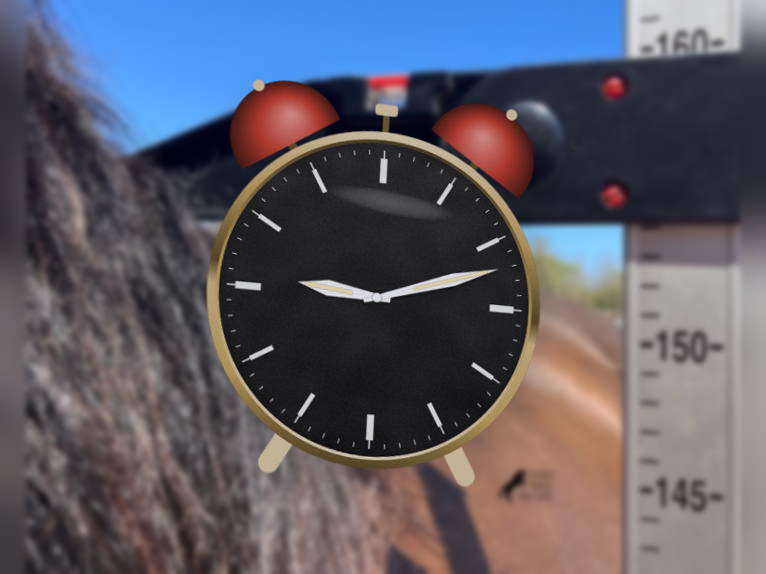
9:12
